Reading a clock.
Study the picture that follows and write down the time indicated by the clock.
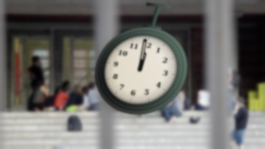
11:59
